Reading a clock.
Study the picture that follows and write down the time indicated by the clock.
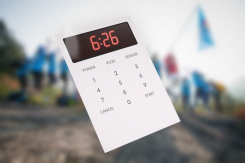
6:26
